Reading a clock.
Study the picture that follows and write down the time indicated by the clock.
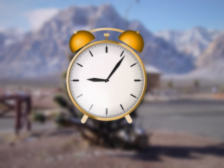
9:06
